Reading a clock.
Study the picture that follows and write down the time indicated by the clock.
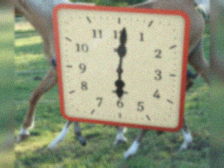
6:01
